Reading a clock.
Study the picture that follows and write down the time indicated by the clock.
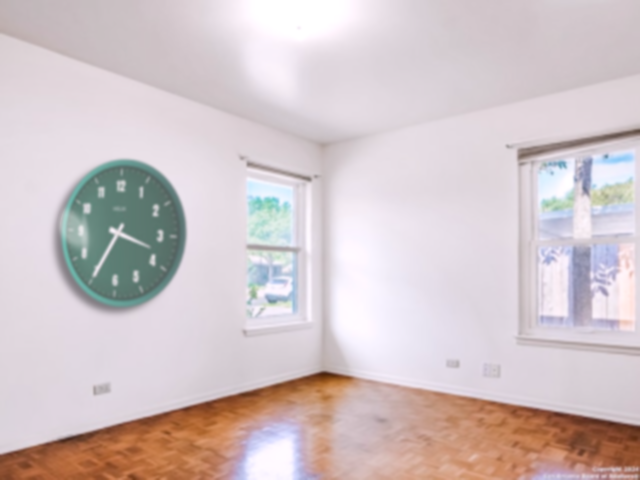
3:35
